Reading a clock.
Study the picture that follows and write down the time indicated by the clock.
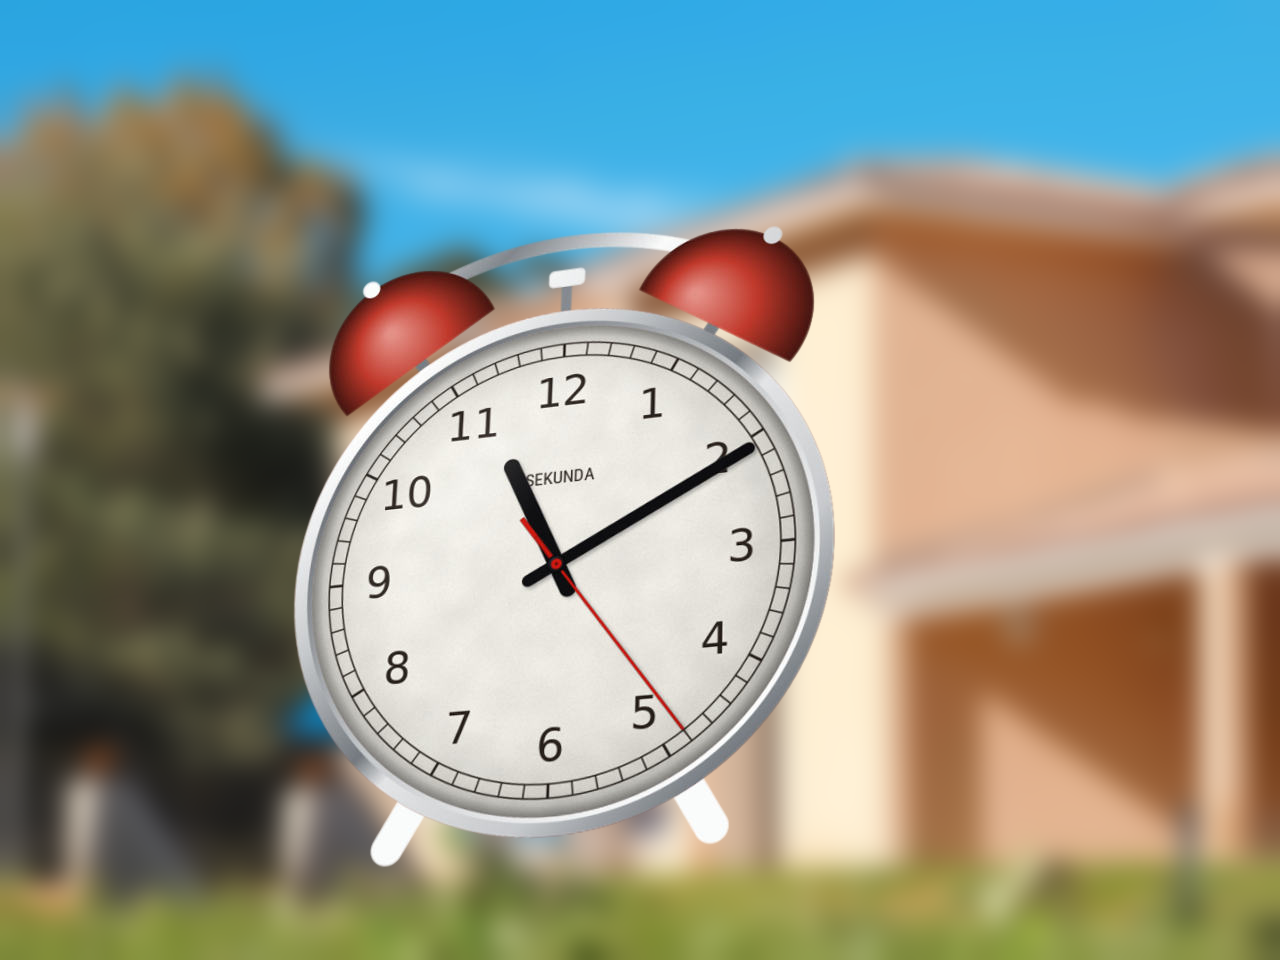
11:10:24
